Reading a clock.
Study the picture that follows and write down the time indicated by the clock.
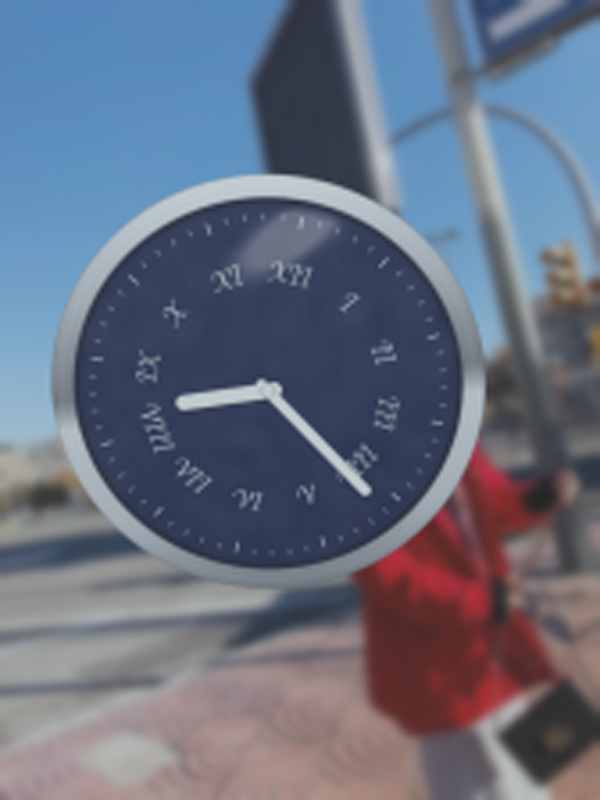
8:21
